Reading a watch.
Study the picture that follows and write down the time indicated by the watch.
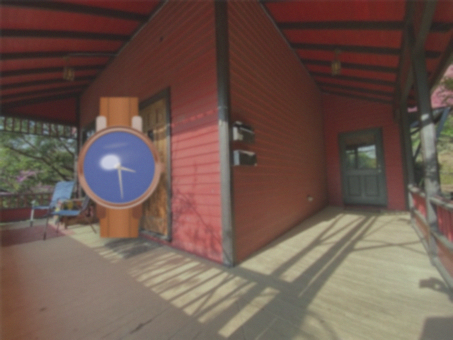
3:29
